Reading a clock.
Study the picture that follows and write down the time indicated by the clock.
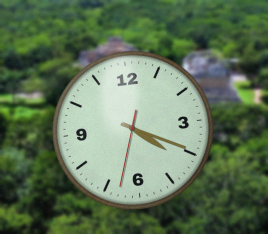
4:19:33
